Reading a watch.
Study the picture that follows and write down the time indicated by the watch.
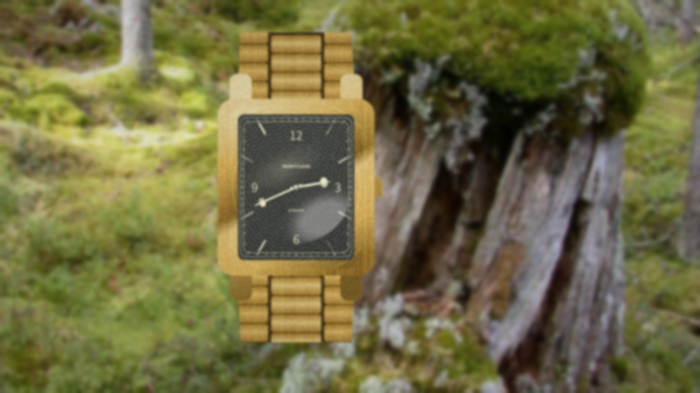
2:41
